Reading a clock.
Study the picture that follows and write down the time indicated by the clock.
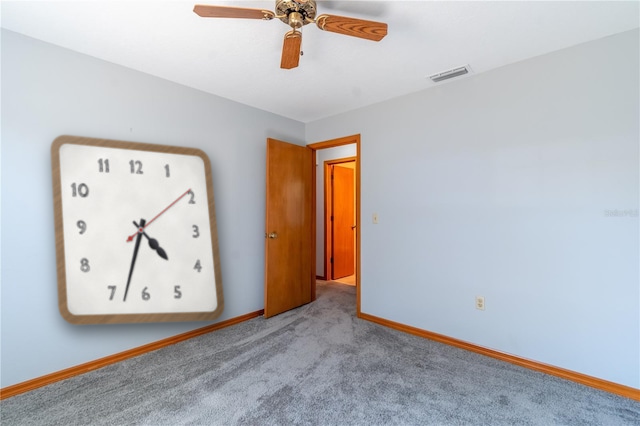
4:33:09
